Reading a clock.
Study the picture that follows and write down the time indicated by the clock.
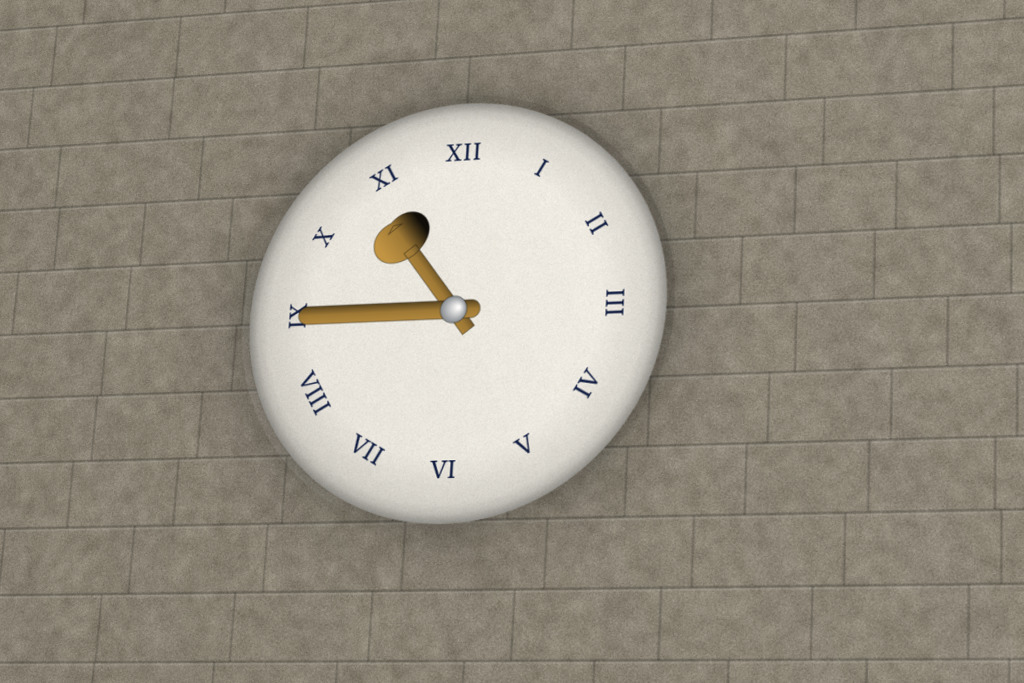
10:45
